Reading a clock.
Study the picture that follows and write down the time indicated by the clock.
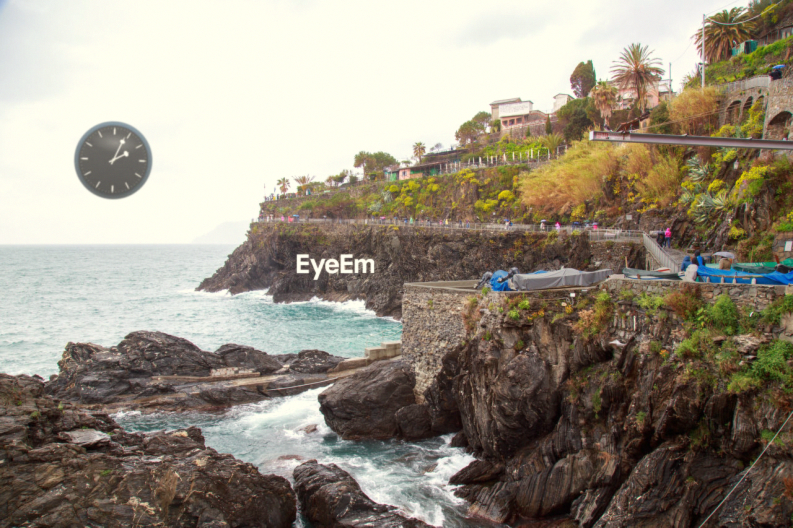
2:04
